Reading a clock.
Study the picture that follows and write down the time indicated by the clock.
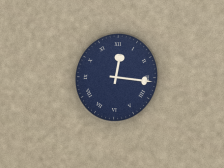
12:16
